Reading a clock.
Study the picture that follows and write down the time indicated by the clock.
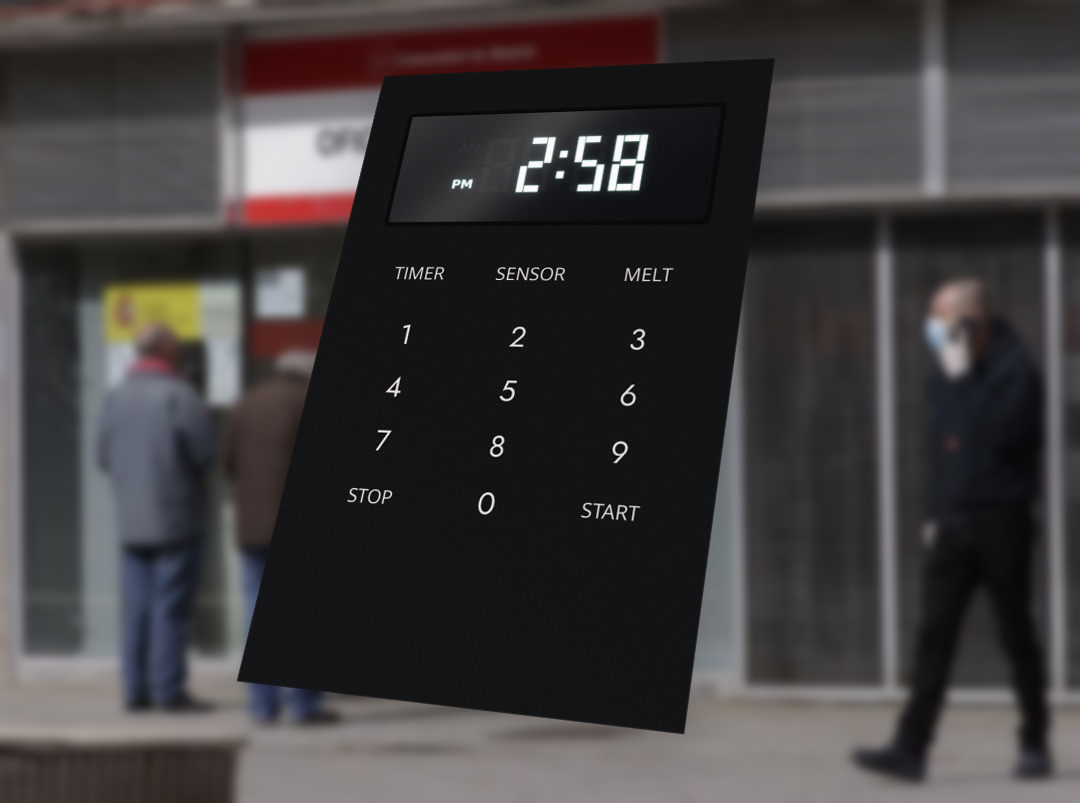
2:58
